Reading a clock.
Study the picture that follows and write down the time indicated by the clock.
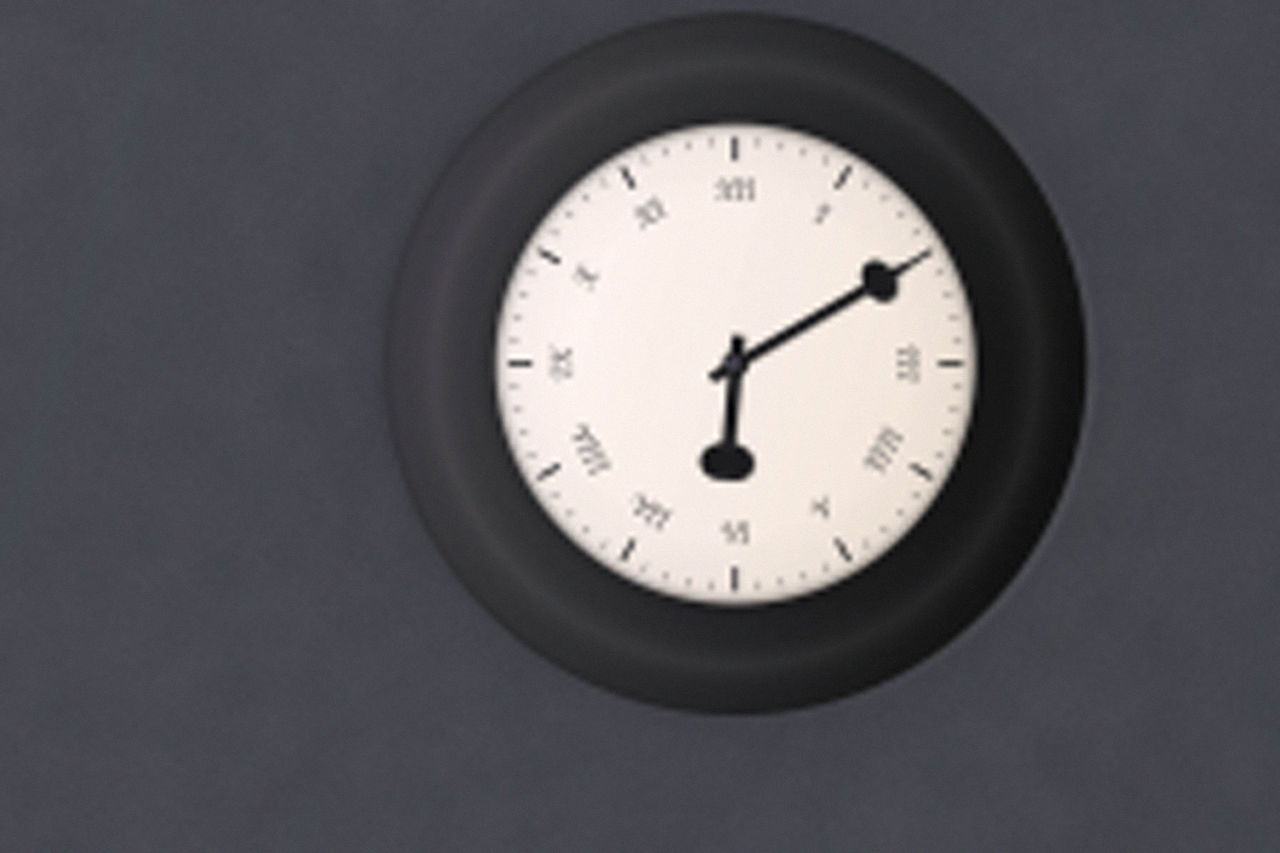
6:10
